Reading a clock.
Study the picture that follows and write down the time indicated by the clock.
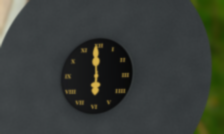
5:59
